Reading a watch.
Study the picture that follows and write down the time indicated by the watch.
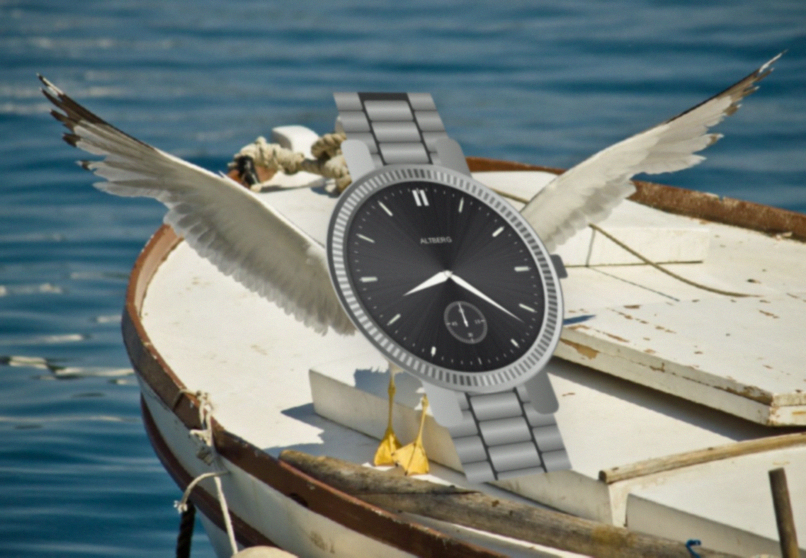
8:22
